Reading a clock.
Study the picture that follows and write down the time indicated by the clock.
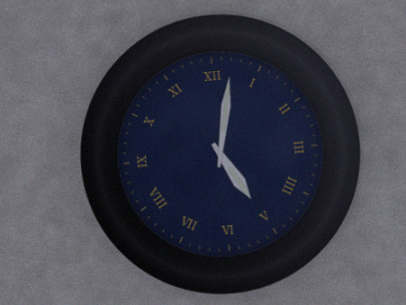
5:02
